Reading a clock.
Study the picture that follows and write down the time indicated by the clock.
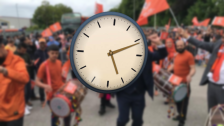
5:11
